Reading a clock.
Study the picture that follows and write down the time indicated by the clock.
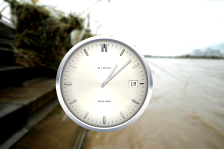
1:08
